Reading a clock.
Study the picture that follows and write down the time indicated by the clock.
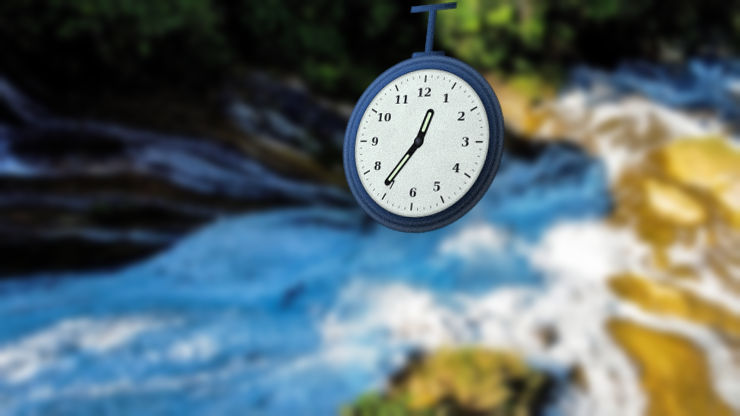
12:36
